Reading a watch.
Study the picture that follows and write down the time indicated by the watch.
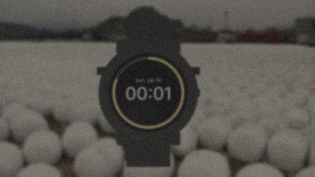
0:01
